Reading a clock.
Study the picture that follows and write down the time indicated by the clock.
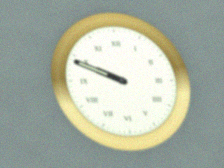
9:49
